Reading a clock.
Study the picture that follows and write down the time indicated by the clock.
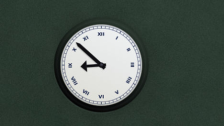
8:52
